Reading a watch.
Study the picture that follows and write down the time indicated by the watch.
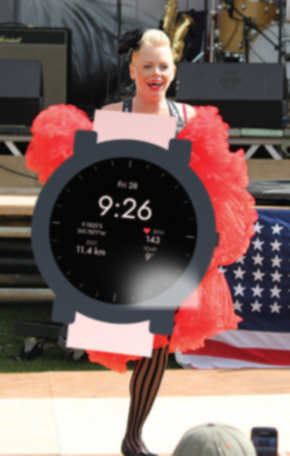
9:26
